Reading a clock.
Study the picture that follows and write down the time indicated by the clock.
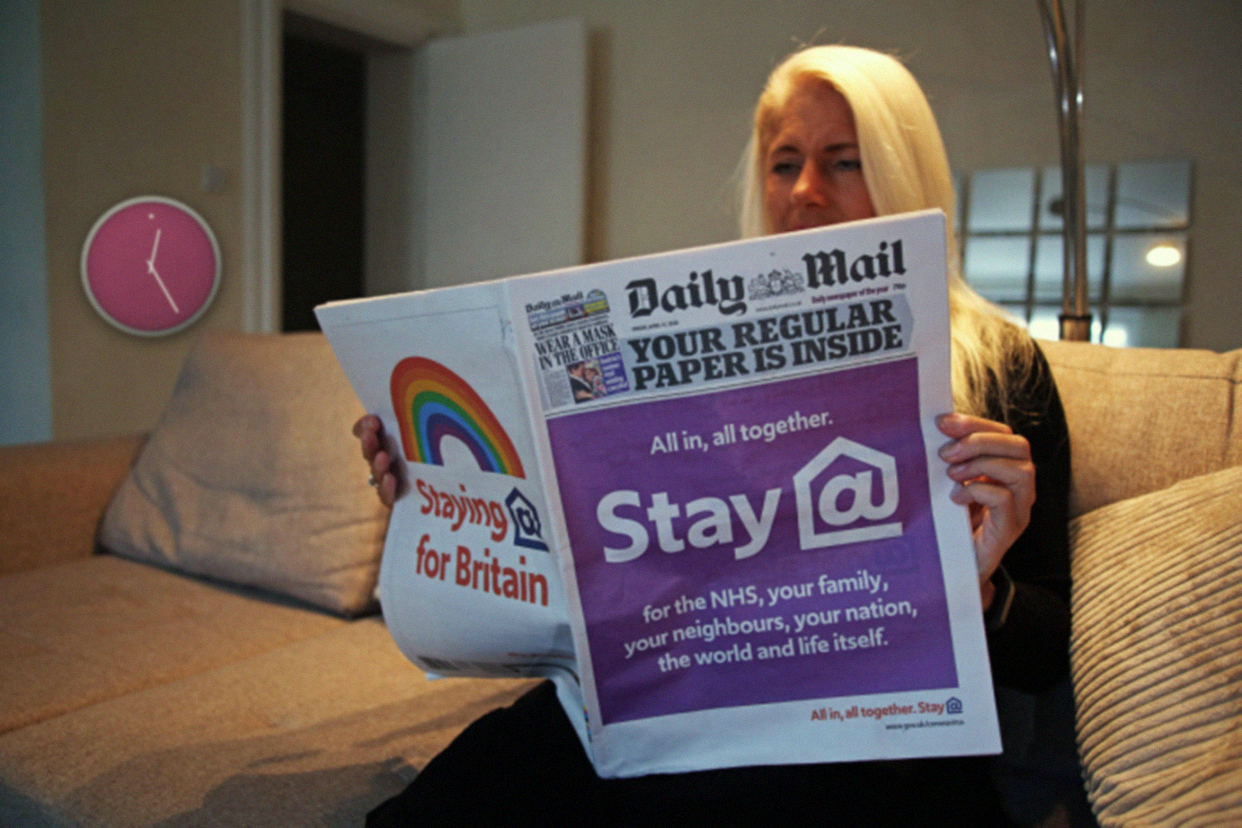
12:25
